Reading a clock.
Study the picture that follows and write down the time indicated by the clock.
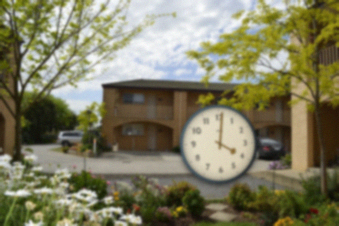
4:01
